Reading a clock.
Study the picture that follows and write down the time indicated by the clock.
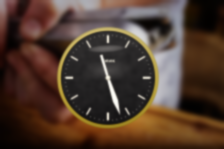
11:27
